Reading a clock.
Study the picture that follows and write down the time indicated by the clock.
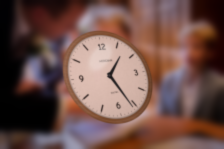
1:26
